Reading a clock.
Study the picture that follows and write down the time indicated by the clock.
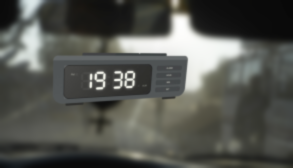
19:38
